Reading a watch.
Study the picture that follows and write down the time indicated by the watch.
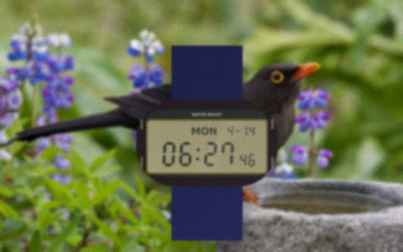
6:27:46
